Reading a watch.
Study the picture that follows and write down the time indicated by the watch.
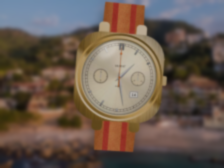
1:28
